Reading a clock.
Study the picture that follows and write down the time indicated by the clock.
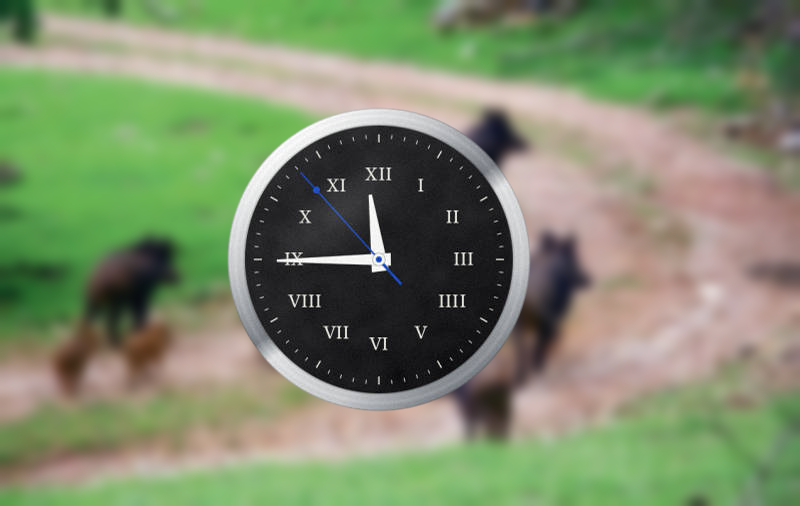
11:44:53
